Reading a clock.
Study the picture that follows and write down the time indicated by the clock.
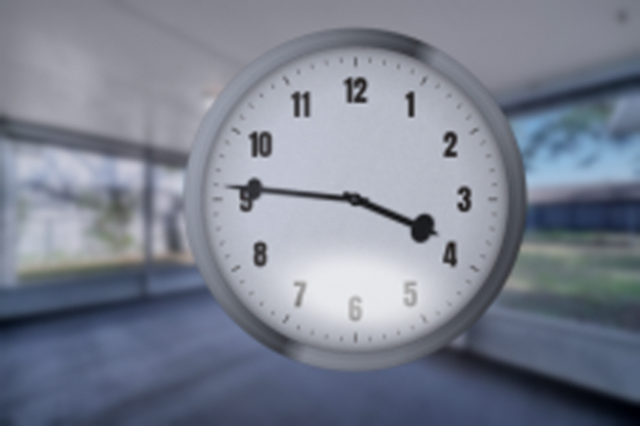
3:46
